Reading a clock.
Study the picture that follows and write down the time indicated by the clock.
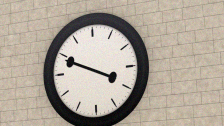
3:49
